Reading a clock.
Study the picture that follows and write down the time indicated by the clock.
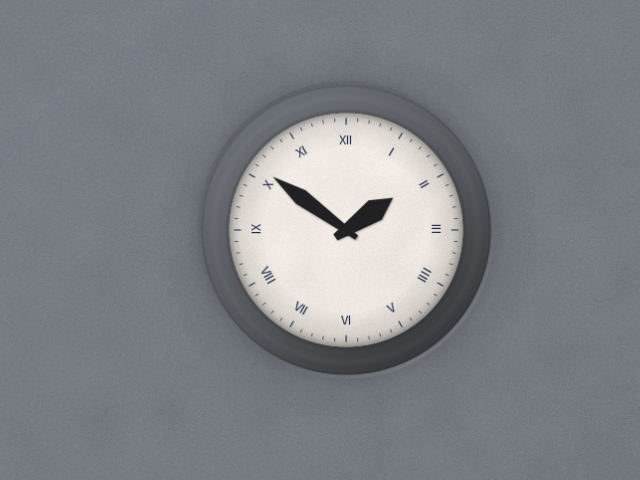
1:51
